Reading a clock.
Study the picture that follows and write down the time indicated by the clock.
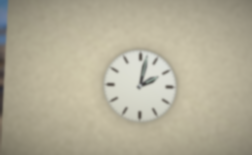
2:02
